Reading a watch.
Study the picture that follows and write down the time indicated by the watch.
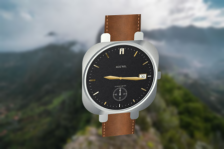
9:16
